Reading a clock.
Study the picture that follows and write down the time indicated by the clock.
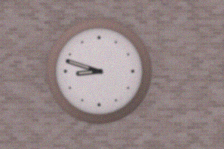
8:48
